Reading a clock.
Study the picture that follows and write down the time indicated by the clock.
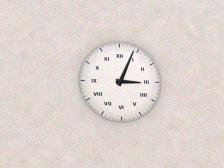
3:04
